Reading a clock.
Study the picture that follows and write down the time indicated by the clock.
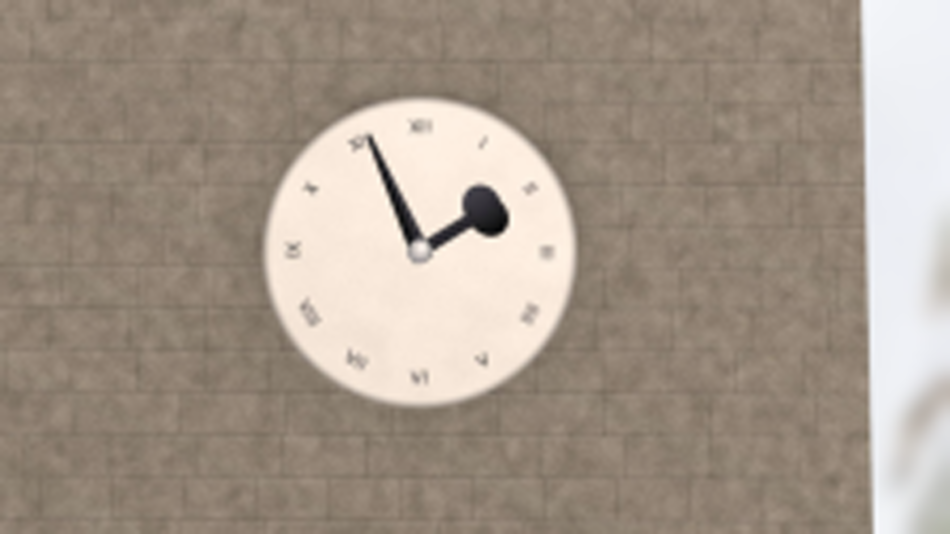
1:56
